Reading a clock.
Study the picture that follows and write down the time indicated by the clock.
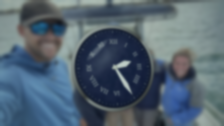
2:25
